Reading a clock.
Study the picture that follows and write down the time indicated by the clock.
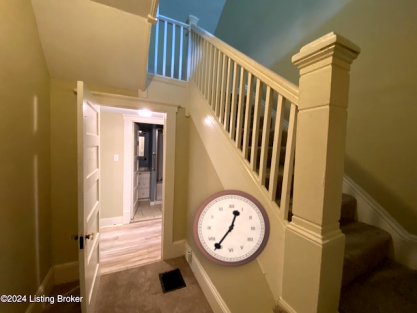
12:36
